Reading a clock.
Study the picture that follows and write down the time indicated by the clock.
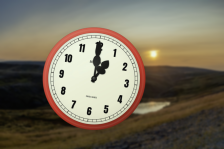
1:00
